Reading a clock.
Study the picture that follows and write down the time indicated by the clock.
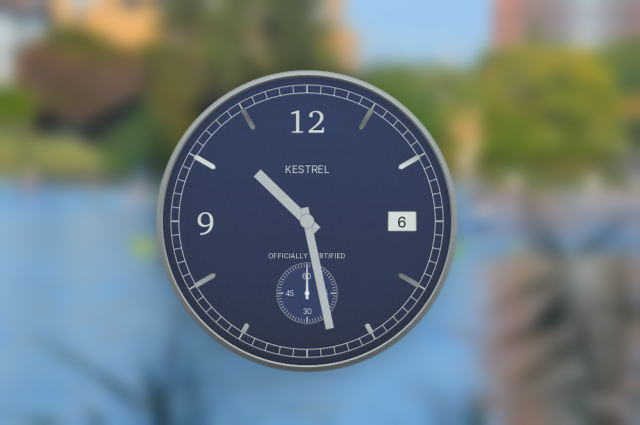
10:28
